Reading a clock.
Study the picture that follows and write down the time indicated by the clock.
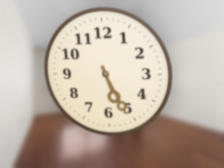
5:26
